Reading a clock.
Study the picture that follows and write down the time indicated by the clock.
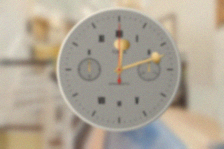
12:12
